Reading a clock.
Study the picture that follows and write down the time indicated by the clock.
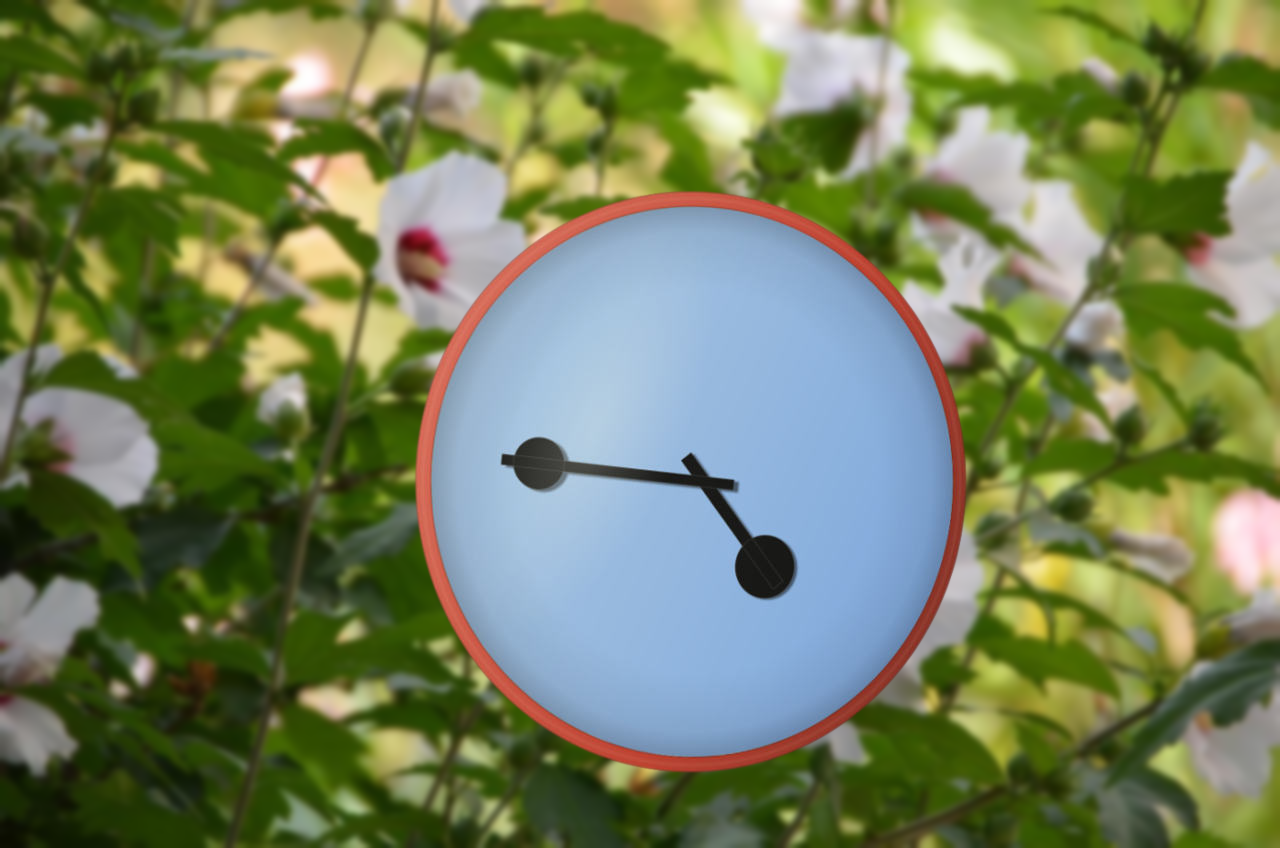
4:46
